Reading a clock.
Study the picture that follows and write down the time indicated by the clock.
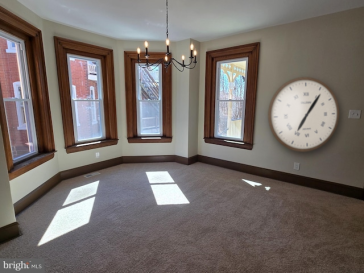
7:06
